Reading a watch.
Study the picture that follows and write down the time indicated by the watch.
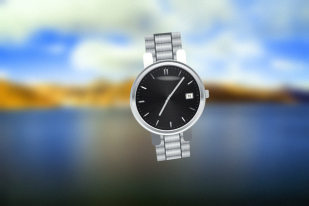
7:07
